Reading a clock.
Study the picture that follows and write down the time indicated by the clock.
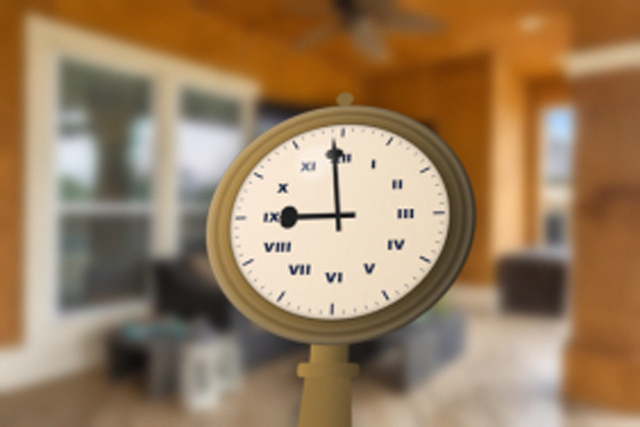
8:59
